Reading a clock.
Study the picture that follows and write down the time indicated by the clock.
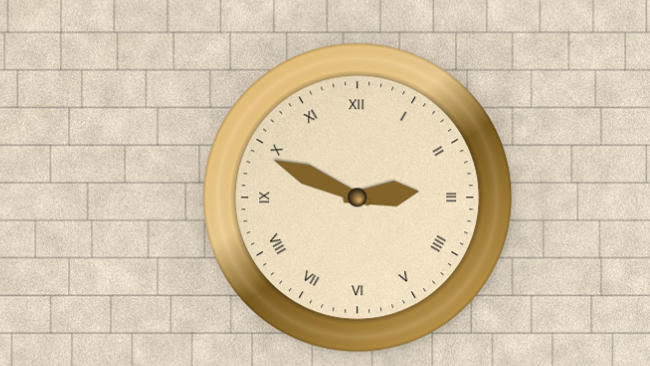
2:49
